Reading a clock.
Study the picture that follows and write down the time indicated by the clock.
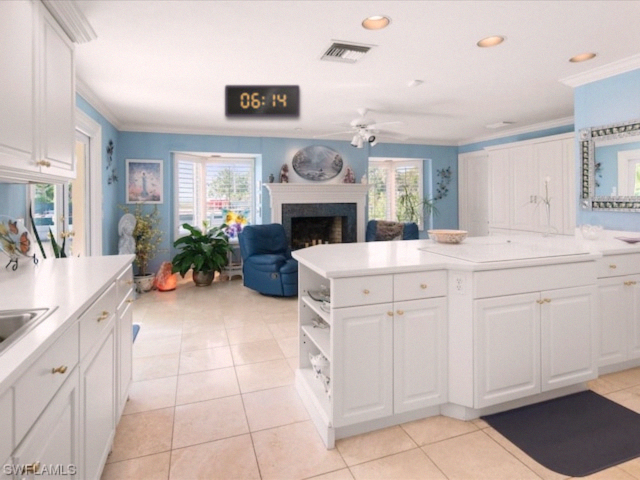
6:14
